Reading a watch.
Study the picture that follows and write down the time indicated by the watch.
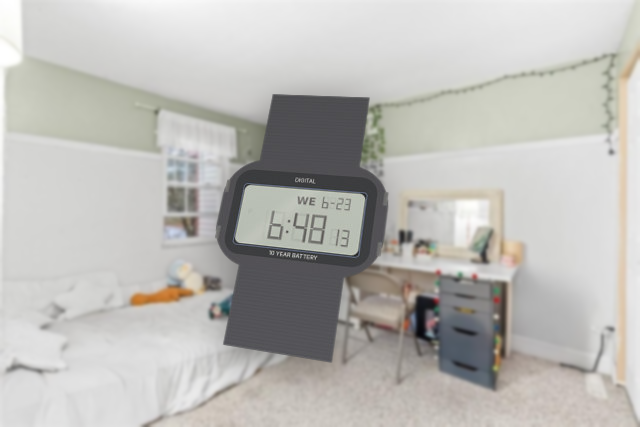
6:48:13
